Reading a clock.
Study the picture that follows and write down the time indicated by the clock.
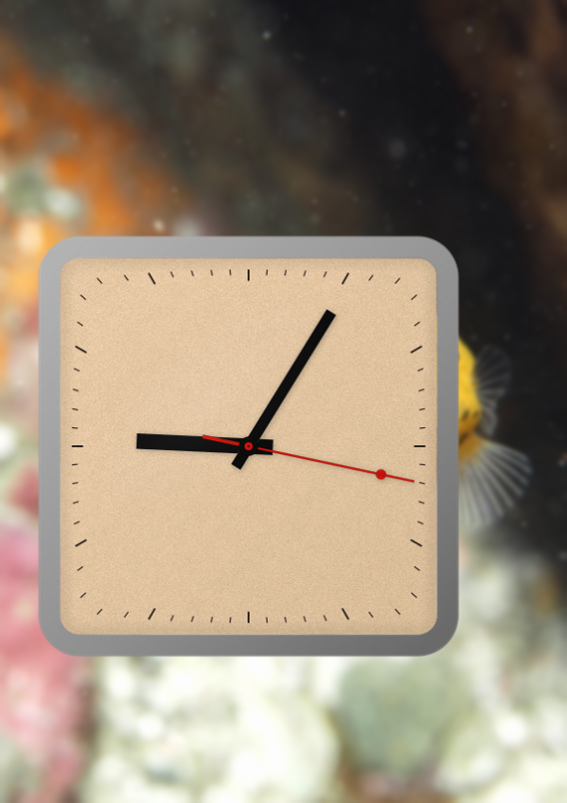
9:05:17
